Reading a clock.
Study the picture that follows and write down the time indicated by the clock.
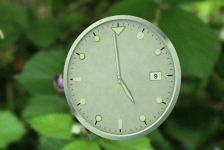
4:59
